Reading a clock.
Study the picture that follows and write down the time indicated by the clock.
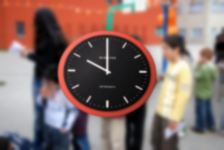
10:00
